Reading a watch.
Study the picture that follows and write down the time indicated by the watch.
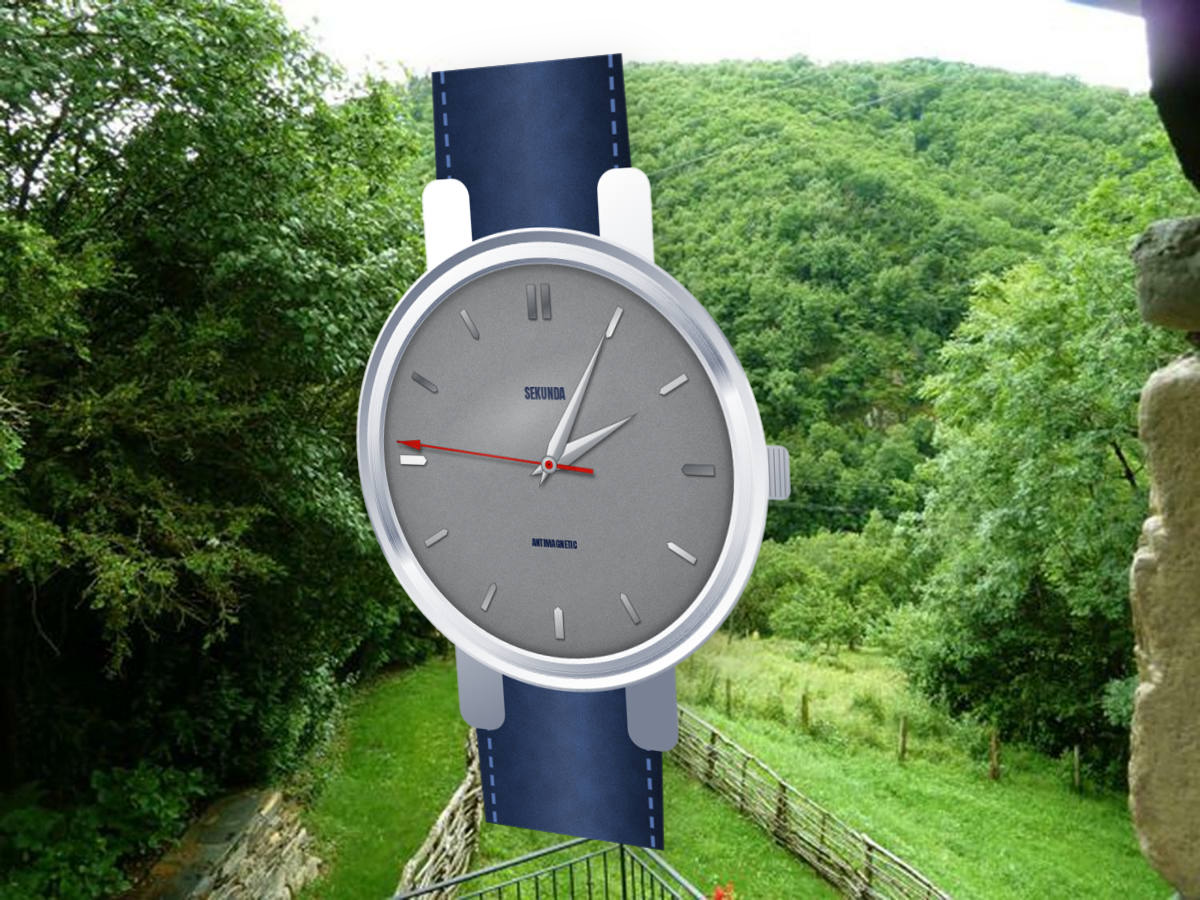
2:04:46
